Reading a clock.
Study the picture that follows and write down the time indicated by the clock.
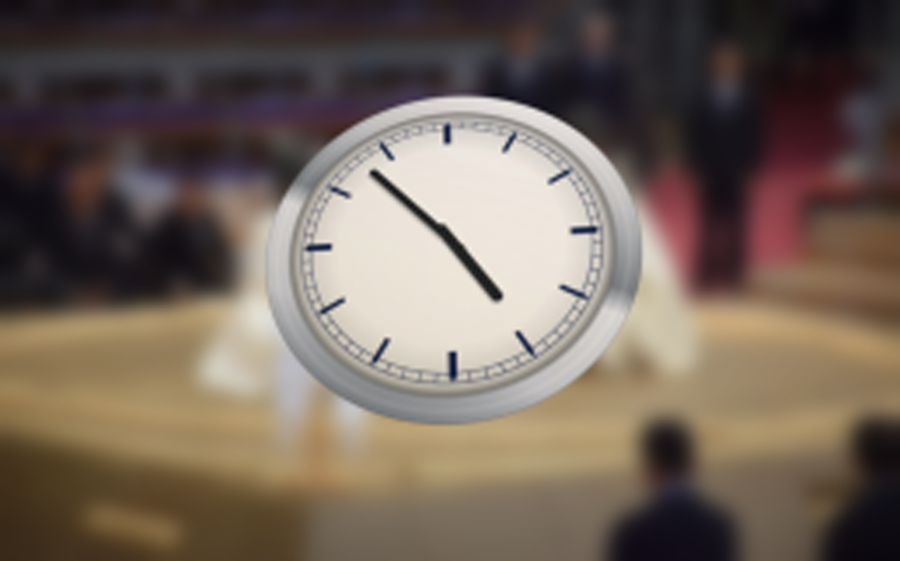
4:53
